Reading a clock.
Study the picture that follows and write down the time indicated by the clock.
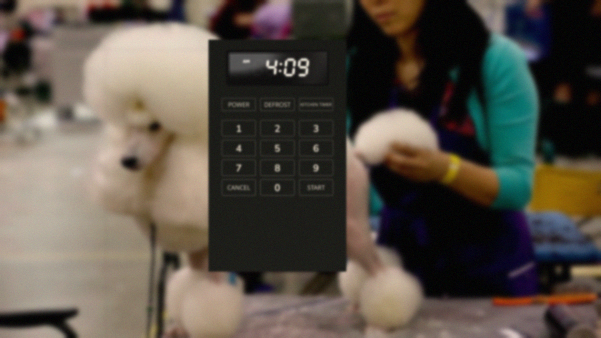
4:09
